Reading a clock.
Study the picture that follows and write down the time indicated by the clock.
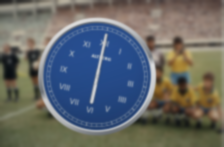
6:00
